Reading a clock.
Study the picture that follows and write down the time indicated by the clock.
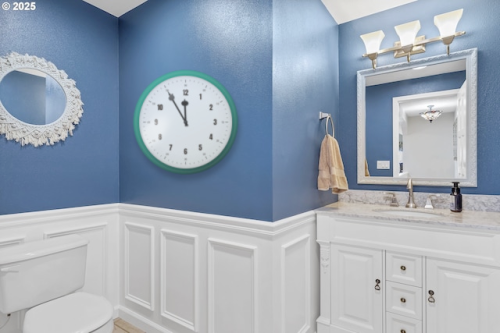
11:55
